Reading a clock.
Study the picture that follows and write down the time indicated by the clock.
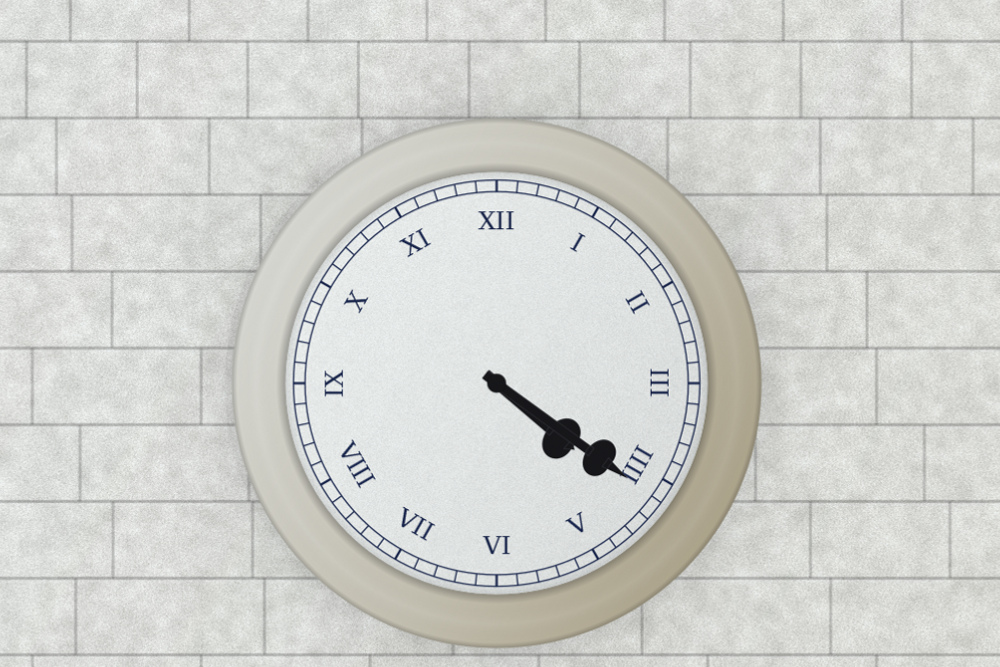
4:21
